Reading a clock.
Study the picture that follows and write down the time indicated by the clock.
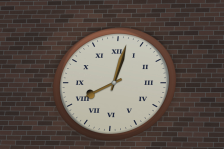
8:02
